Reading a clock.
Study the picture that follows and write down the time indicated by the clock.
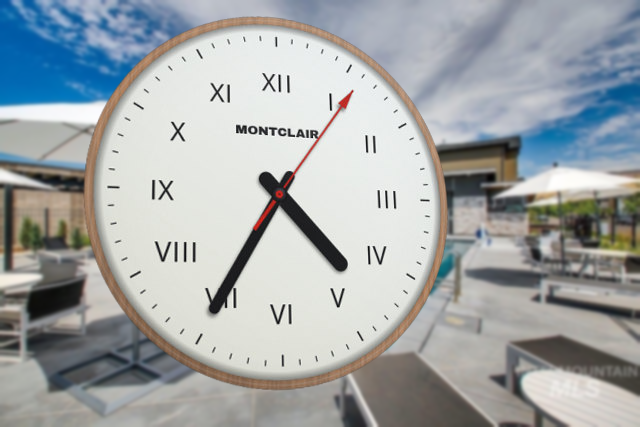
4:35:06
